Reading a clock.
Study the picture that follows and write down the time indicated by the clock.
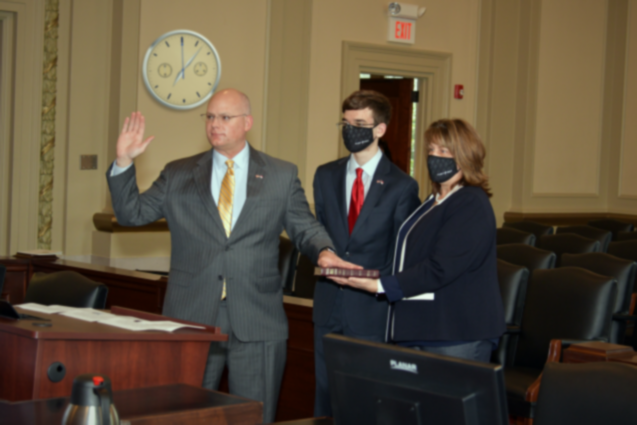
7:07
